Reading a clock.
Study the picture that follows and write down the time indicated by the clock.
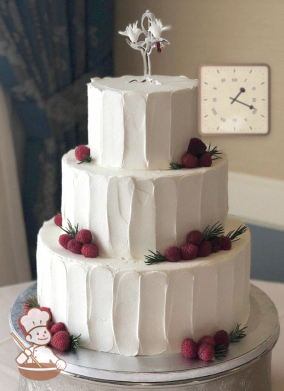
1:19
